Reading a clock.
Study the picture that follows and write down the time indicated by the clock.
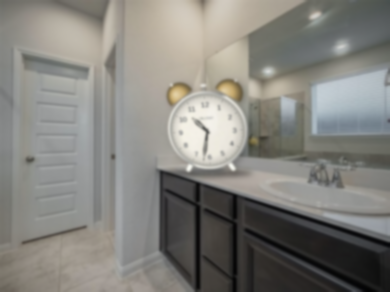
10:32
